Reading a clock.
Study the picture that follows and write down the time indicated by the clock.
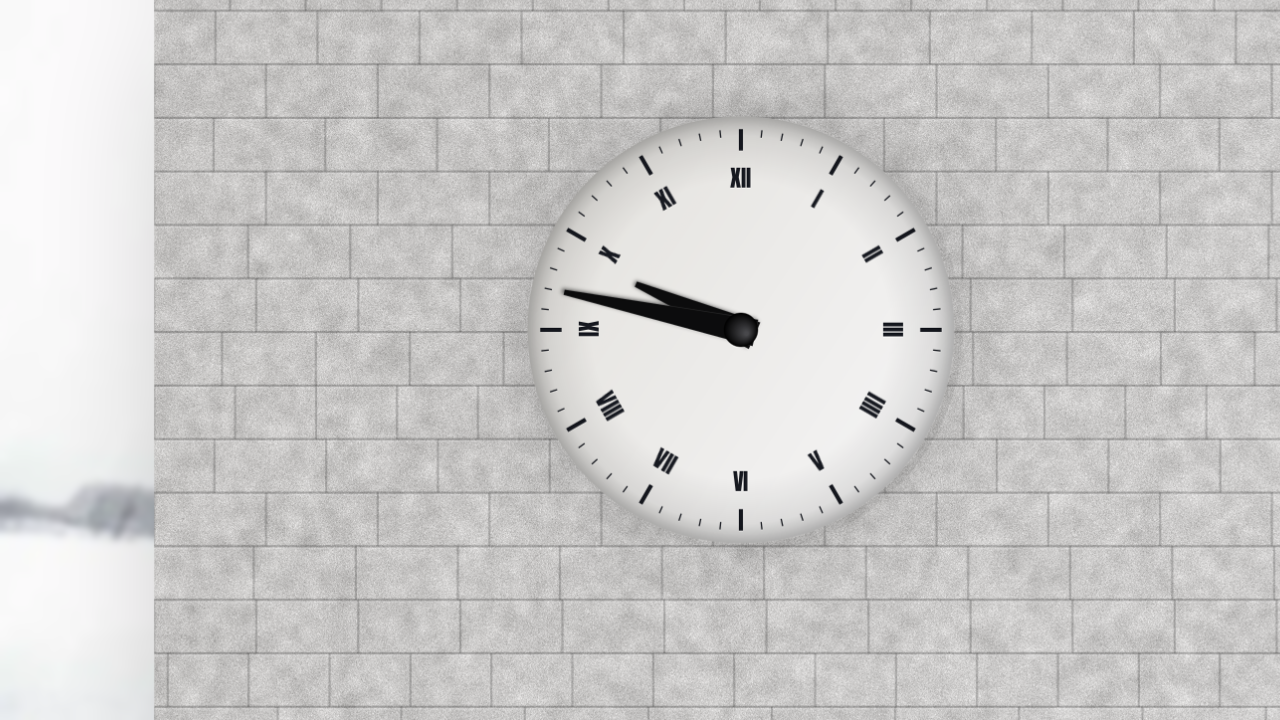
9:47
